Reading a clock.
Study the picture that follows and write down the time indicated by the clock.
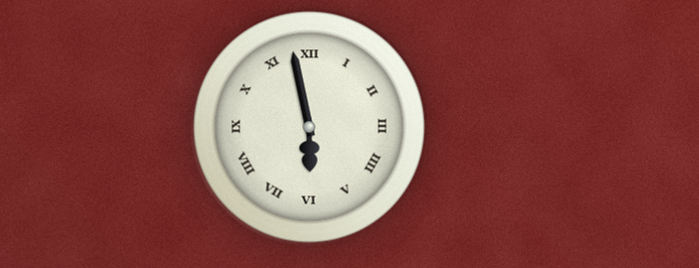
5:58
